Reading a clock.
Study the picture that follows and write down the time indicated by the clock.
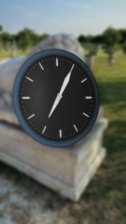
7:05
